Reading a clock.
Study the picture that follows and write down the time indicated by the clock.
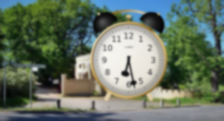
6:28
